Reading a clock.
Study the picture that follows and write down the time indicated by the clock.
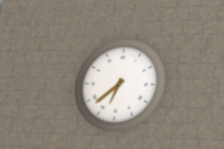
6:38
